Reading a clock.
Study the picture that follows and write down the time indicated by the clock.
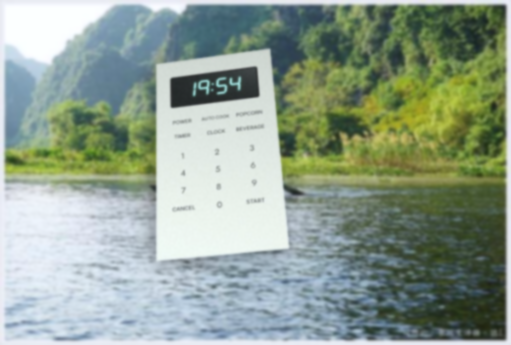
19:54
